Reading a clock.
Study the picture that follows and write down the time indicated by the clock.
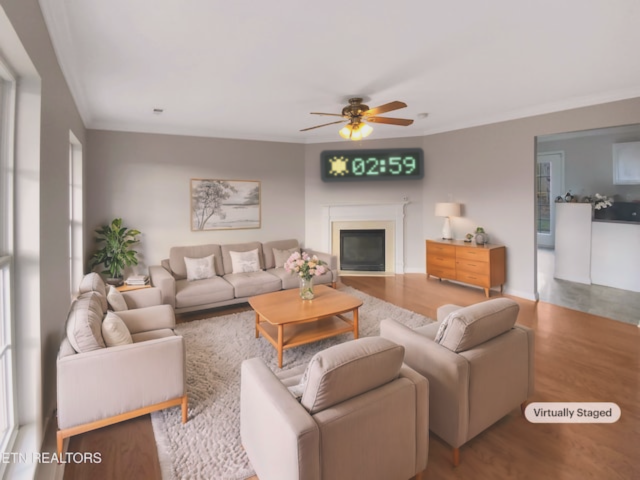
2:59
